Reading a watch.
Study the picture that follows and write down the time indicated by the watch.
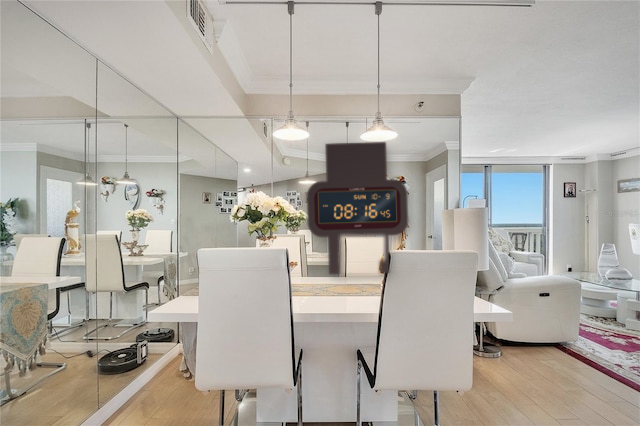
8:16
